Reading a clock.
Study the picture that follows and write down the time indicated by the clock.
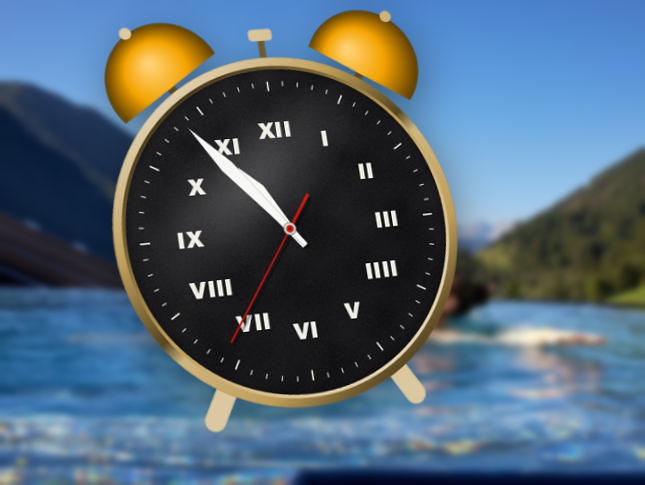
10:53:36
